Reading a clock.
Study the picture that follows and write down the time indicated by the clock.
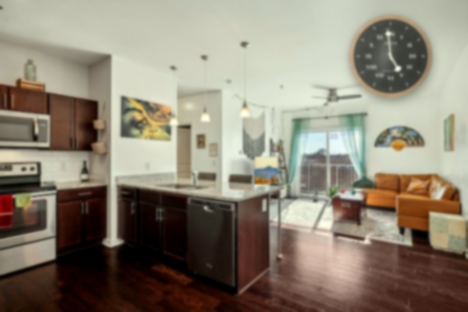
4:59
